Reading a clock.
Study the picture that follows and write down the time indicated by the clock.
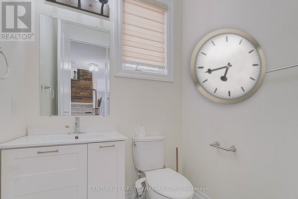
6:43
